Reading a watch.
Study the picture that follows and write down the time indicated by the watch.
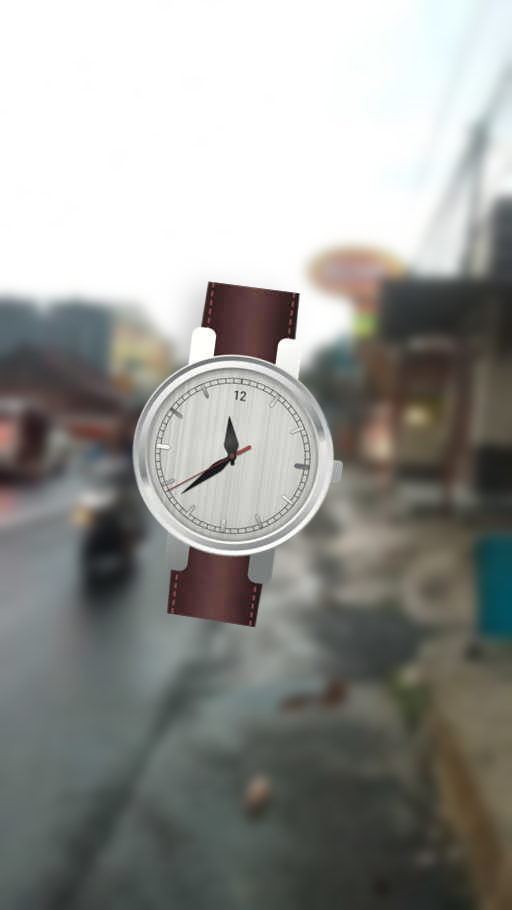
11:37:39
